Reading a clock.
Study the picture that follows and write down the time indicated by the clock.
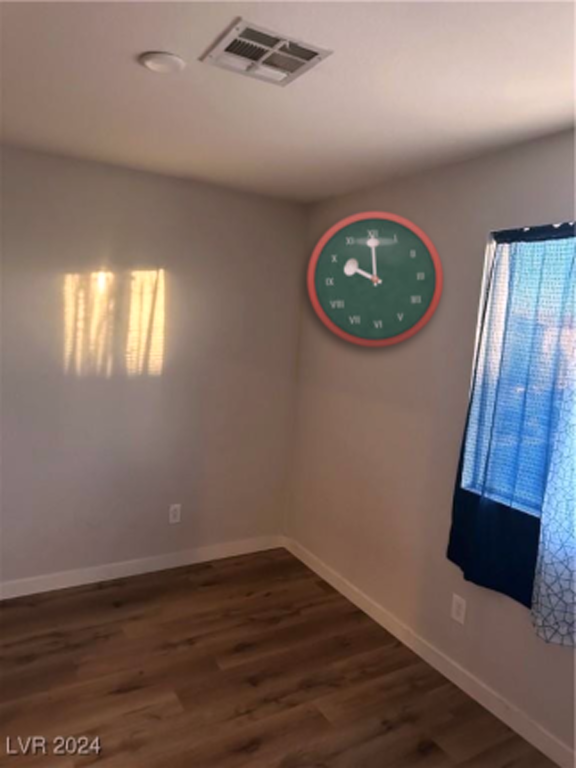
10:00
